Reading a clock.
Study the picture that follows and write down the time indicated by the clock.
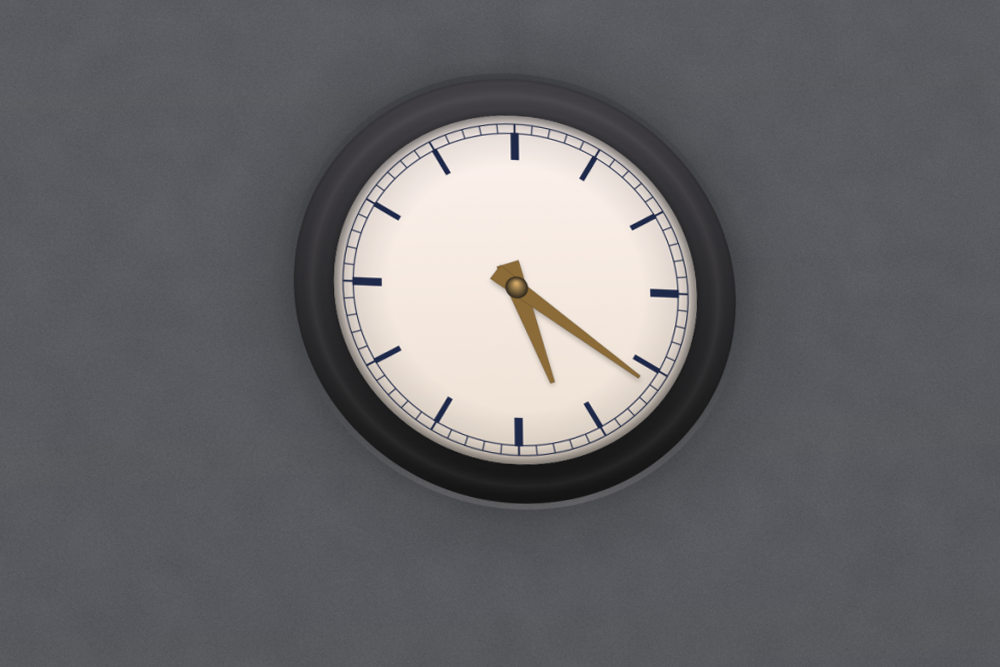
5:21
